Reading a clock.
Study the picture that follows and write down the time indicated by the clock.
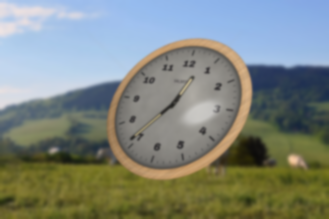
12:36
